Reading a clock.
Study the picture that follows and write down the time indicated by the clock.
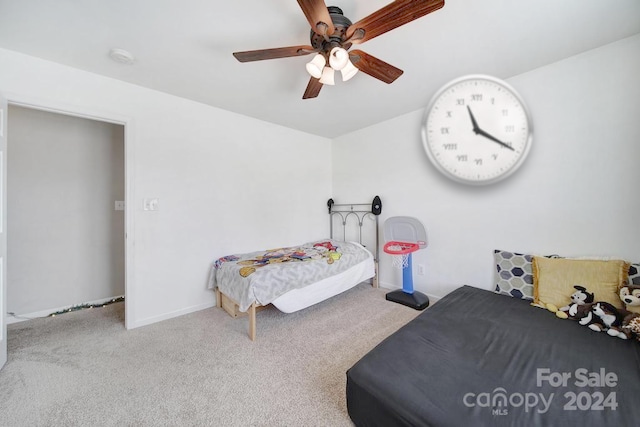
11:20
